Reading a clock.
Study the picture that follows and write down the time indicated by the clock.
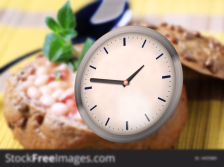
1:47
